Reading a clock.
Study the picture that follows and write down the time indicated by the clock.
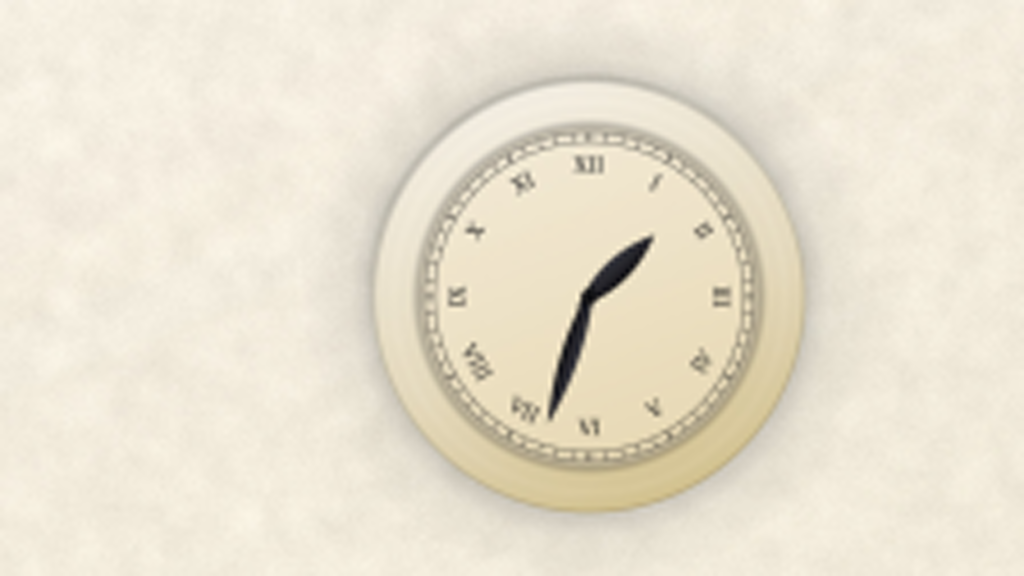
1:33
